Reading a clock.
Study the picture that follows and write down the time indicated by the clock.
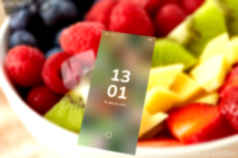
13:01
